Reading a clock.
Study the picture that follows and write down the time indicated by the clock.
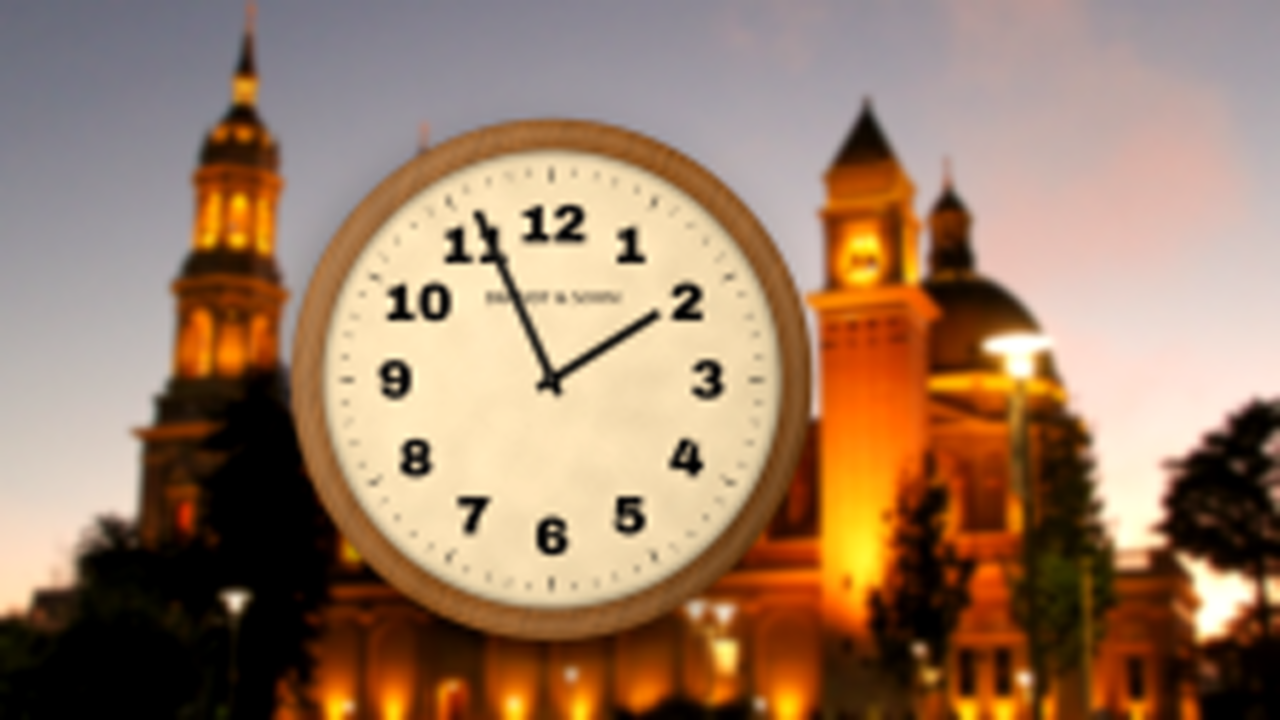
1:56
